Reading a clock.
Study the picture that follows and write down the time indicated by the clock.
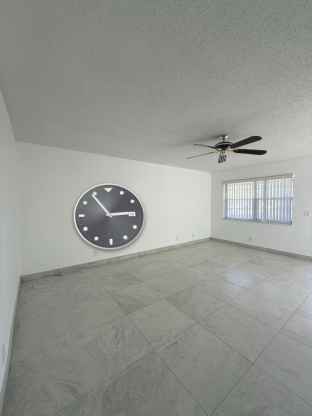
2:54
